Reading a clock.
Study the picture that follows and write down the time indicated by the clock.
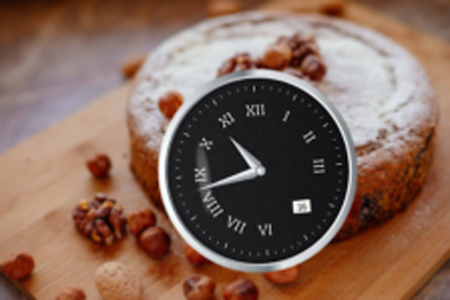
10:43
